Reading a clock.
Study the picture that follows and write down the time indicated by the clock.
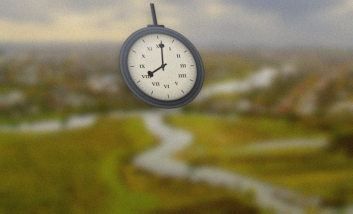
8:01
